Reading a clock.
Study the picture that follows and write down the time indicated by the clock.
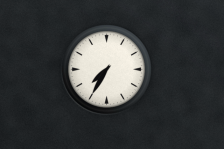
7:35
